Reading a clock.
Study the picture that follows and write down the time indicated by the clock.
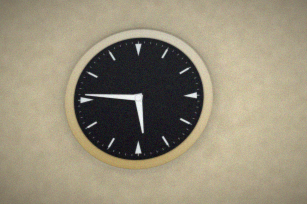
5:46
